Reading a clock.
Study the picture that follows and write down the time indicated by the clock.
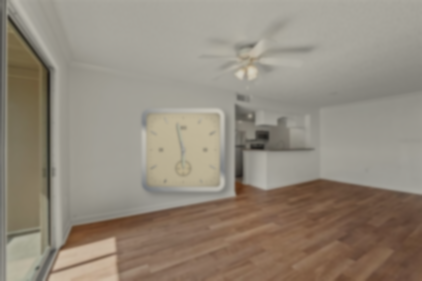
5:58
